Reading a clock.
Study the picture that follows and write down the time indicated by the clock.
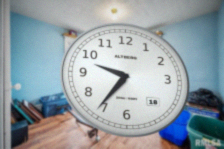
9:36
